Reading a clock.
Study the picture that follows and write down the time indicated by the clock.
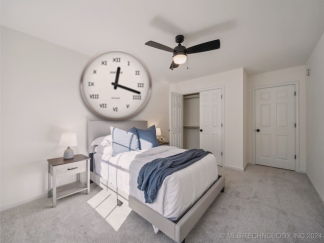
12:18
